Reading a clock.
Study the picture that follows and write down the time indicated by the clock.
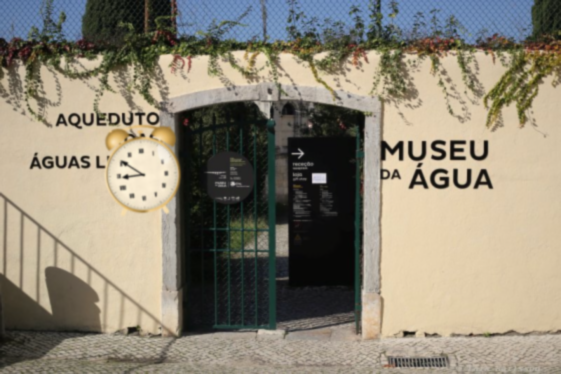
8:51
